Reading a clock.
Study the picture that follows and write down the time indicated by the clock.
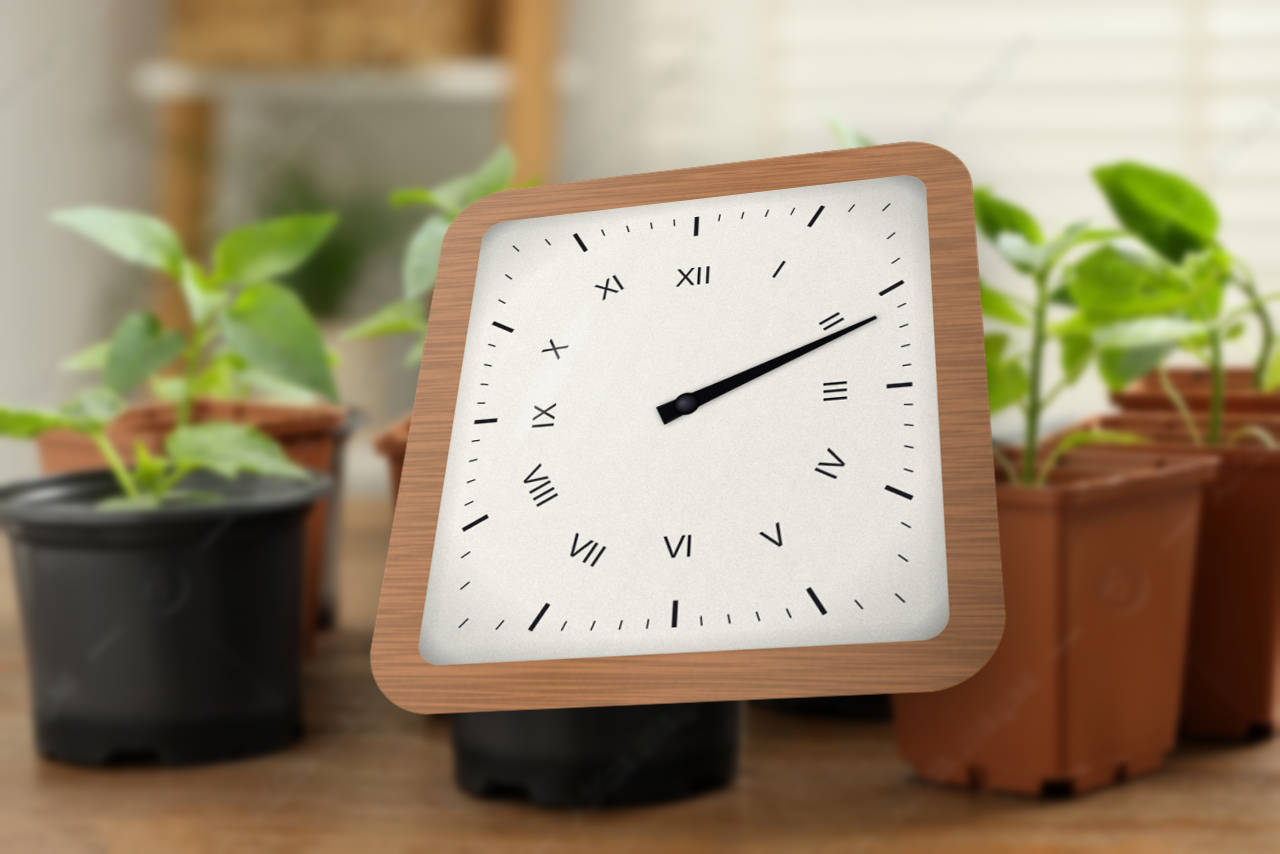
2:11
